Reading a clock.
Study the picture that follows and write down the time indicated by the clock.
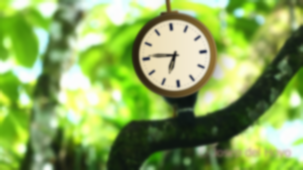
6:46
